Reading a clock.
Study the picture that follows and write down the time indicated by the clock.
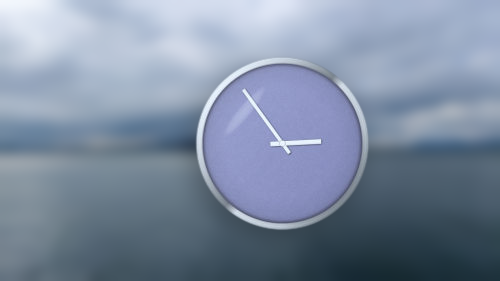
2:54
